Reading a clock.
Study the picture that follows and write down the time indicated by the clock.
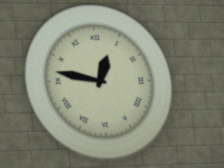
12:47
